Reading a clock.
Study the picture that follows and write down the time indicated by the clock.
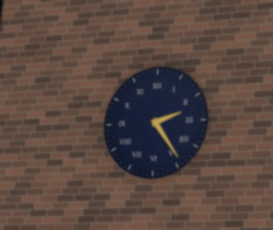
2:24
